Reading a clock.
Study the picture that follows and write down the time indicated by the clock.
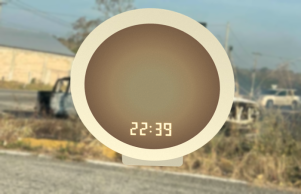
22:39
